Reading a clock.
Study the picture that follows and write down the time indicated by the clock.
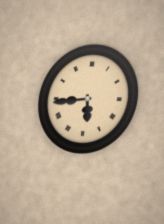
5:44
